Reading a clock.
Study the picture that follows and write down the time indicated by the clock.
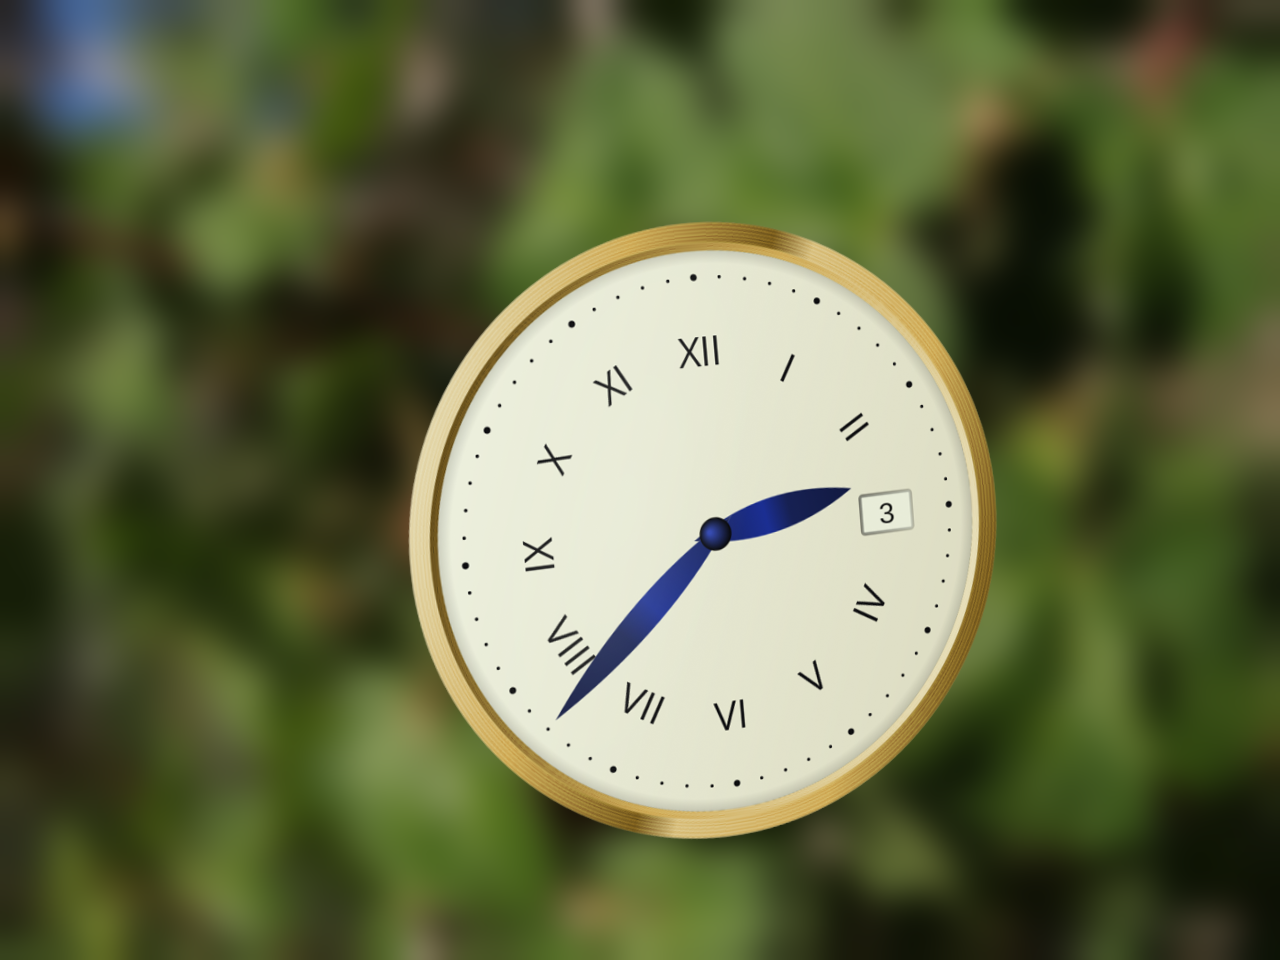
2:38
